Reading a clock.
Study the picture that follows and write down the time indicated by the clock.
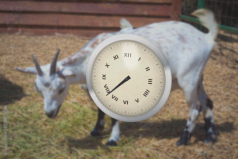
7:38
